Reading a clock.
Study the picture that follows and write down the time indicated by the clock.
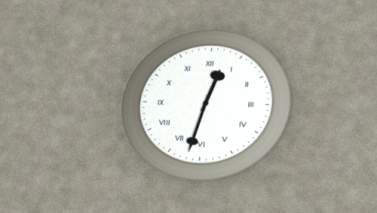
12:32
